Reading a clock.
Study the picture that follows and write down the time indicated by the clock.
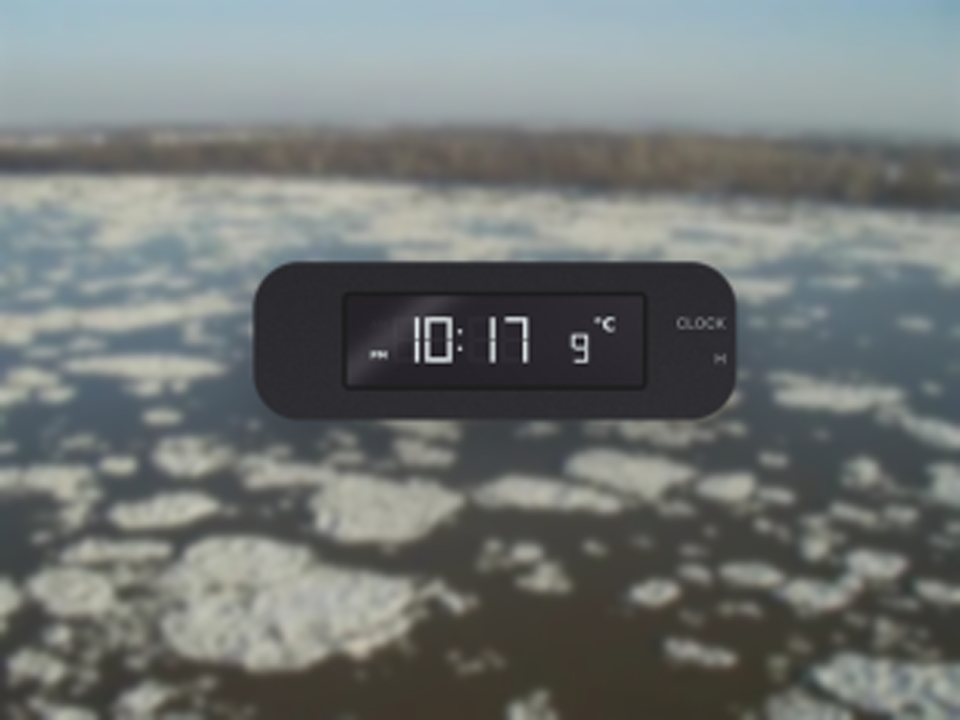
10:17
